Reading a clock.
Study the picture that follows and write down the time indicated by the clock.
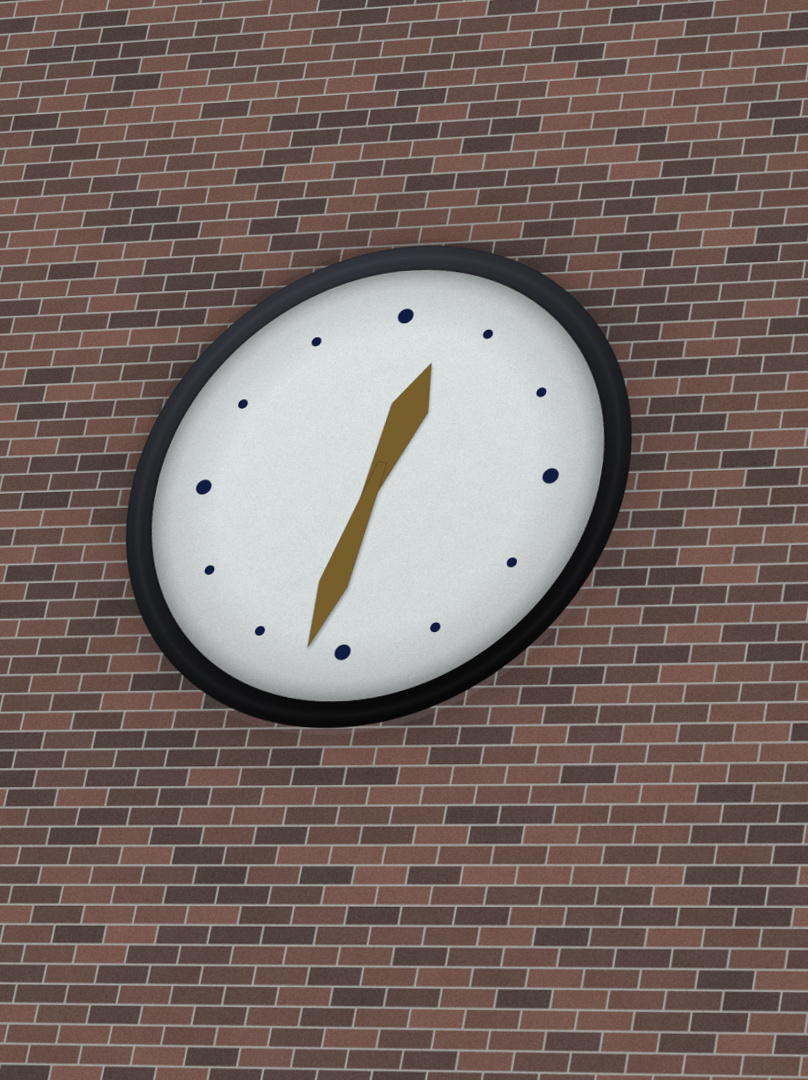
12:32
